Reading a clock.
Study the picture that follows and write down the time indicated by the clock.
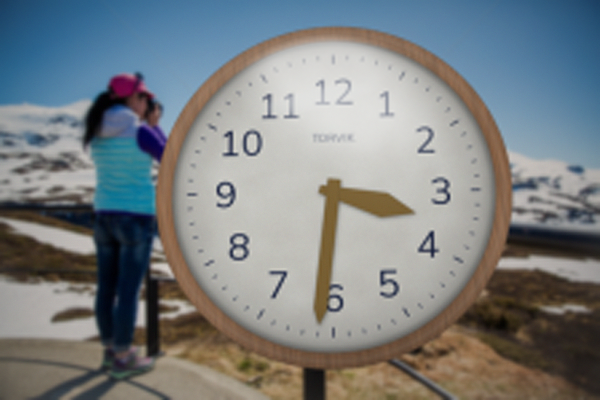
3:31
